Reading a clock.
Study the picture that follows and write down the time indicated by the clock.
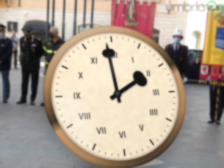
1:59
